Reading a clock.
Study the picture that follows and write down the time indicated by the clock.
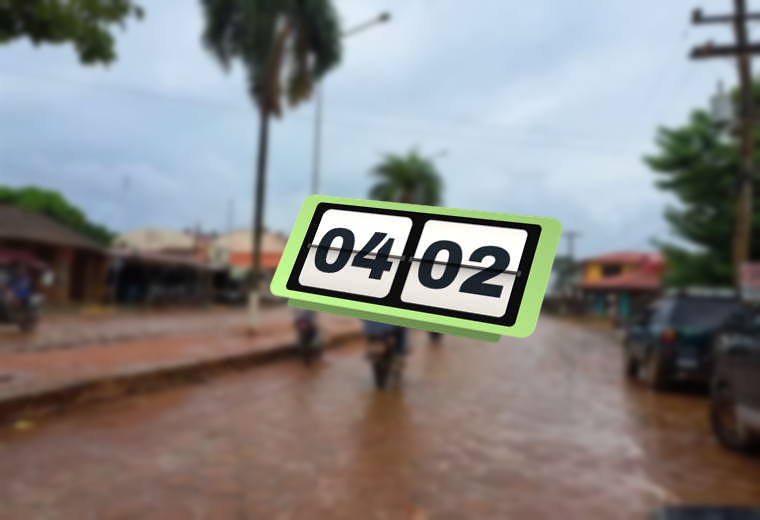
4:02
